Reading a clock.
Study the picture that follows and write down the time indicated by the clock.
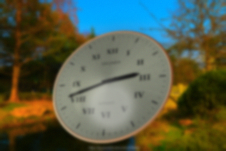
2:42
